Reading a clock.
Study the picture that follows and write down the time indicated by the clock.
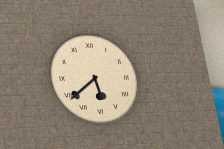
5:39
